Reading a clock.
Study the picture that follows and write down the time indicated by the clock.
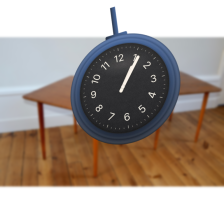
1:06
